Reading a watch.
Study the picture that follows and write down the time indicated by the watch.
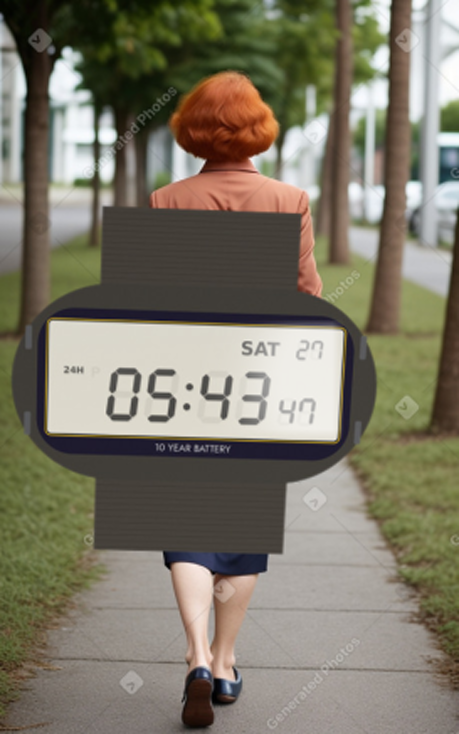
5:43:47
